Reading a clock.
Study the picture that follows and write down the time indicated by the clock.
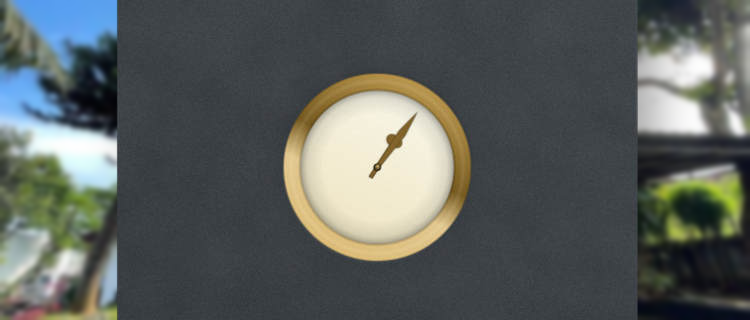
1:06
